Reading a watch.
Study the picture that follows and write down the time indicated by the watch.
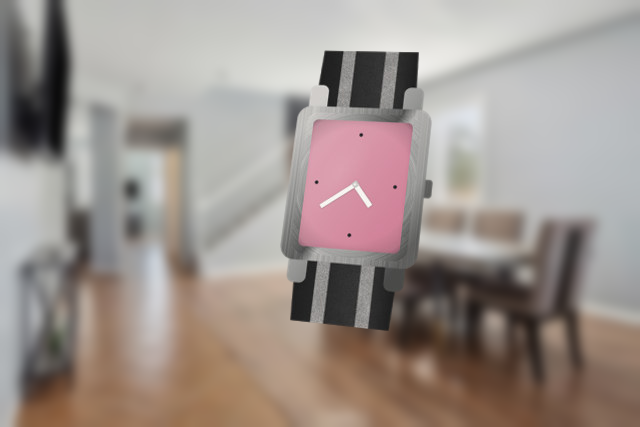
4:39
